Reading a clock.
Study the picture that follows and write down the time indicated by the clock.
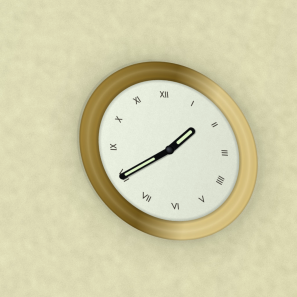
1:40
